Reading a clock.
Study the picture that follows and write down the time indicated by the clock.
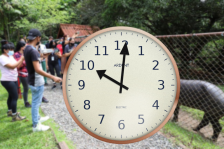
10:01
